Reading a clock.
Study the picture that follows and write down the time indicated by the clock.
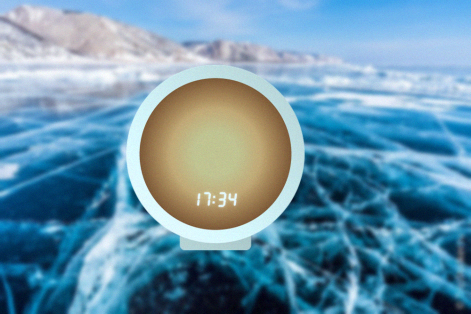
17:34
